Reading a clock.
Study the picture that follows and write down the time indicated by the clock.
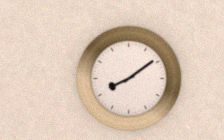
8:09
